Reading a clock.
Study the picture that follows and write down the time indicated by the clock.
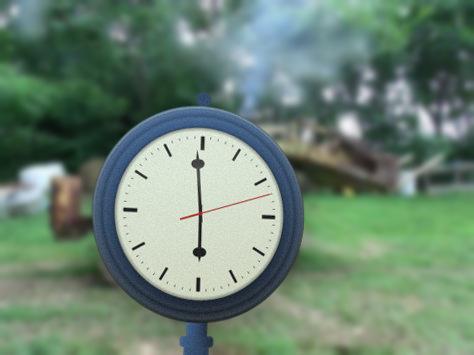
5:59:12
